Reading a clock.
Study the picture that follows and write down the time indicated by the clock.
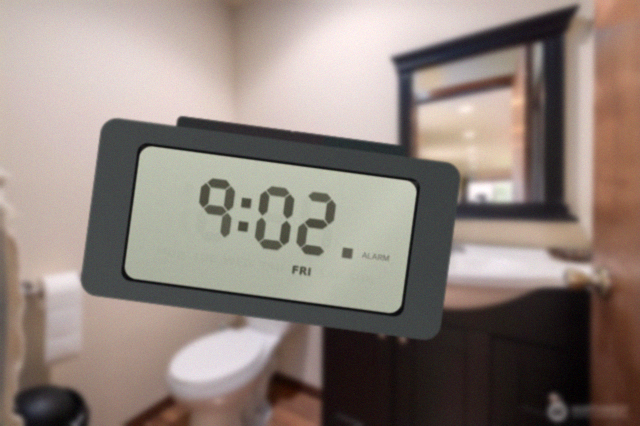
9:02
